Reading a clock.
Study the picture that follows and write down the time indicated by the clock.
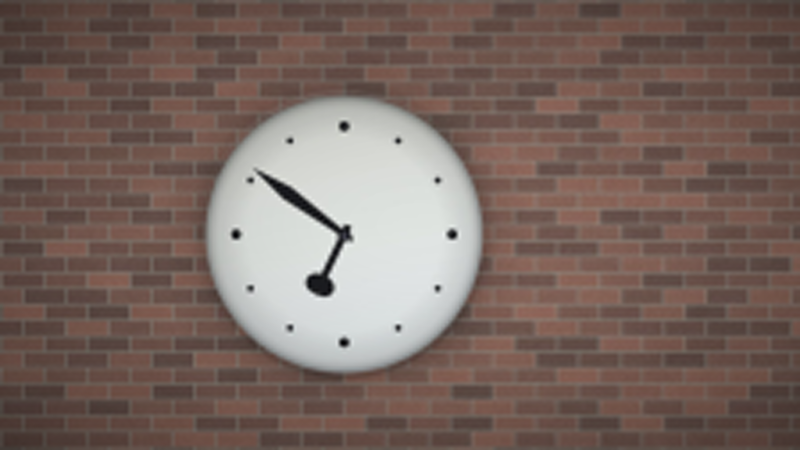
6:51
